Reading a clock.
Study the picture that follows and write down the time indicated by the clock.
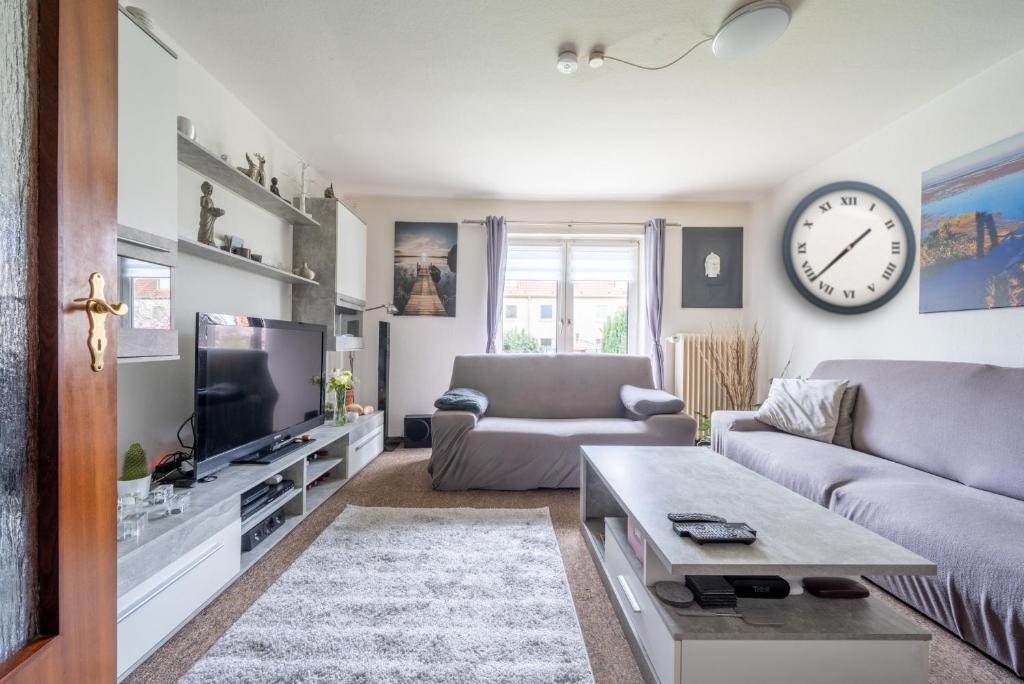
1:38
